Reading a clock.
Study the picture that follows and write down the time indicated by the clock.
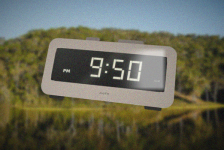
9:50
